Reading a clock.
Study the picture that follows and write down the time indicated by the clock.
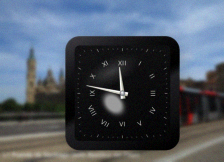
11:47
